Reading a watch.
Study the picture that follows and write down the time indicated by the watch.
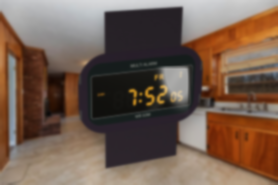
7:52
